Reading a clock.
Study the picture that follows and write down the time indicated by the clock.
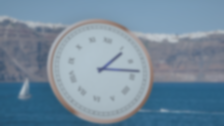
1:13
